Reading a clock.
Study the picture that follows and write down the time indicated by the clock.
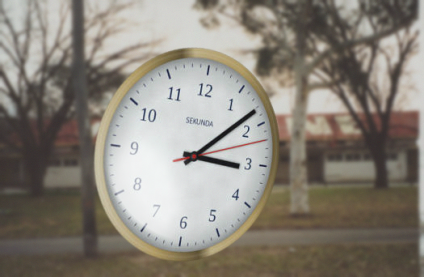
3:08:12
